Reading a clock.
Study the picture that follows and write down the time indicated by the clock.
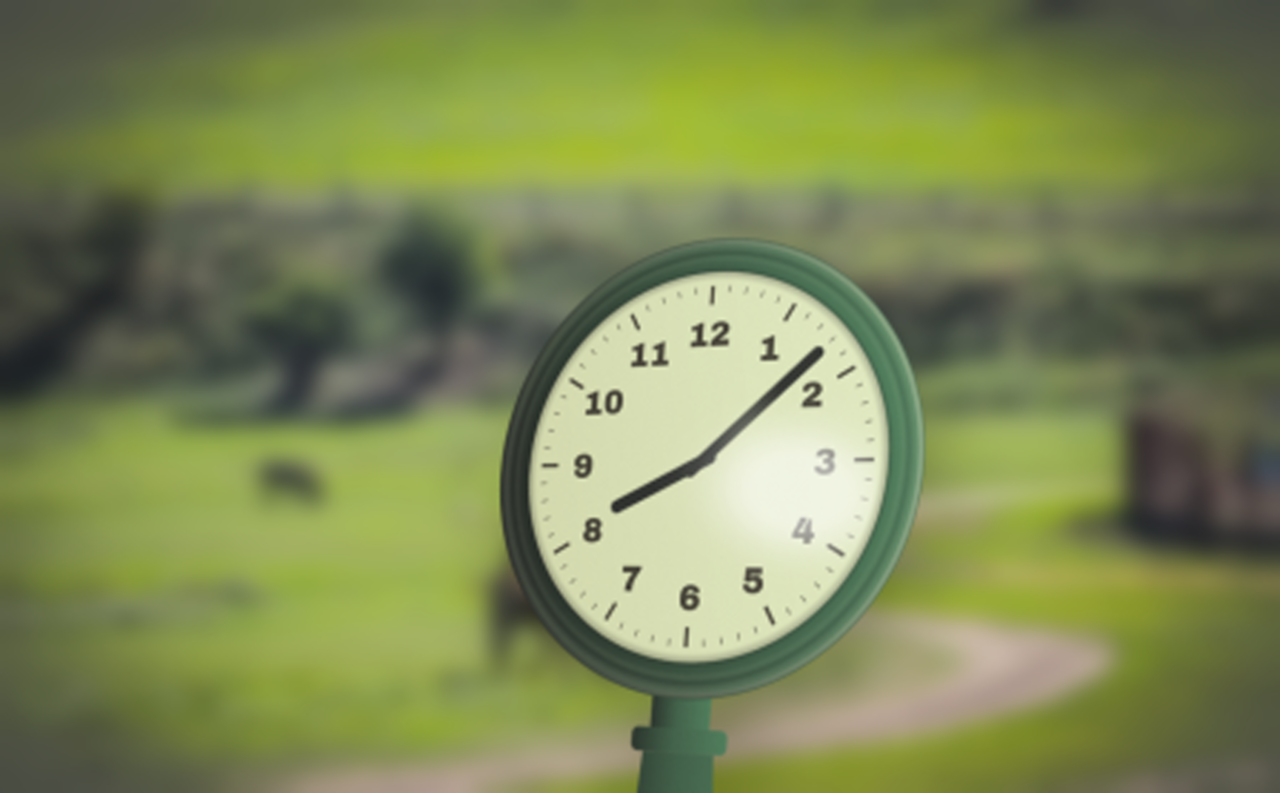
8:08
